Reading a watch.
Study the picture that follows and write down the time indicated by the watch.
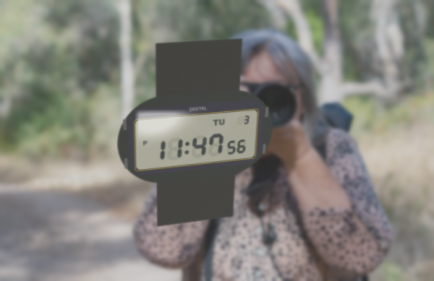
11:47:56
